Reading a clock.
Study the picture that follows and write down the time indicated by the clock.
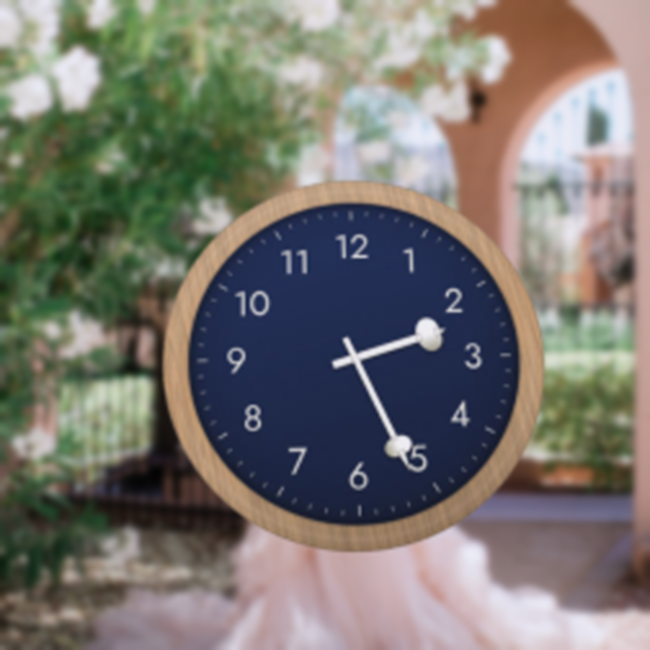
2:26
